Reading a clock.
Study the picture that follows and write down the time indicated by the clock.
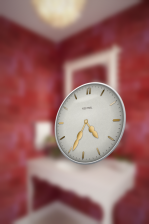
4:34
